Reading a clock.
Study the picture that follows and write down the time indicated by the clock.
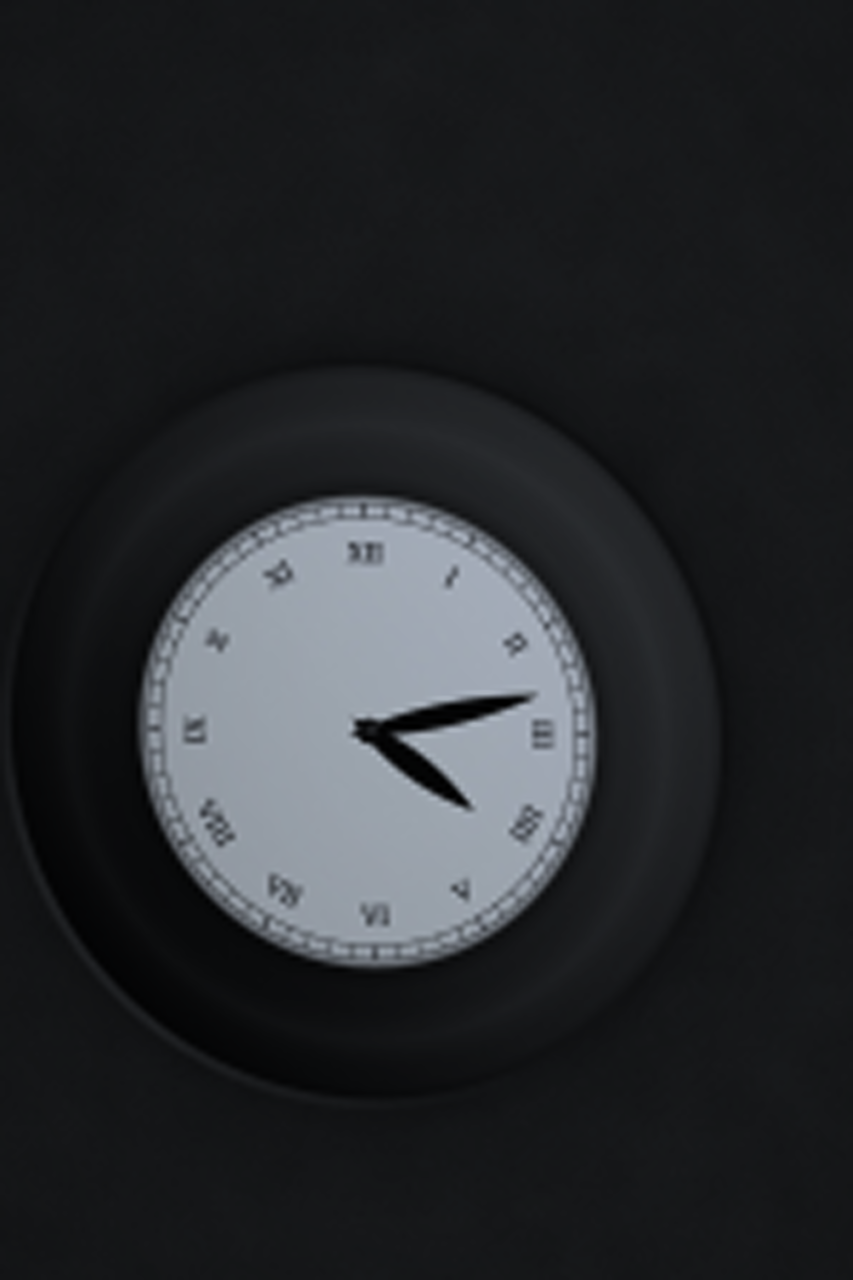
4:13
